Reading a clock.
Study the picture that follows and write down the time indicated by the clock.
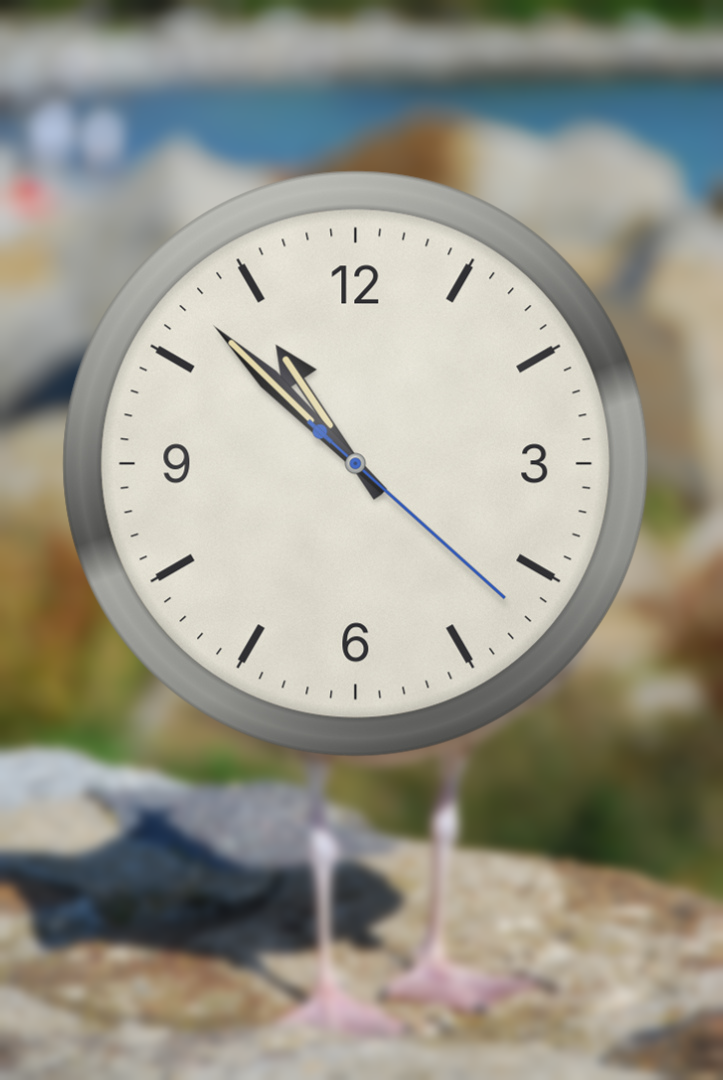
10:52:22
